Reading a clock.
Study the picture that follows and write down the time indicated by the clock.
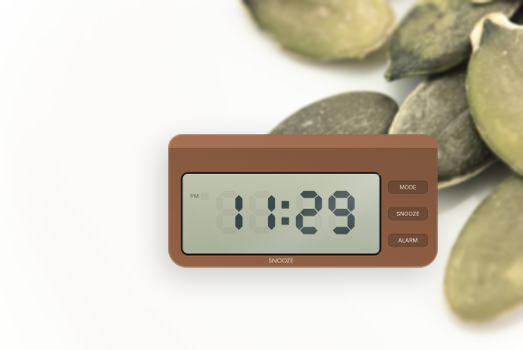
11:29
